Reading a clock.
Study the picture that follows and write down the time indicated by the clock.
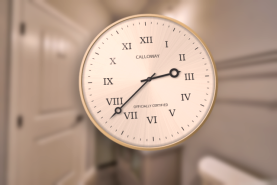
2:38
